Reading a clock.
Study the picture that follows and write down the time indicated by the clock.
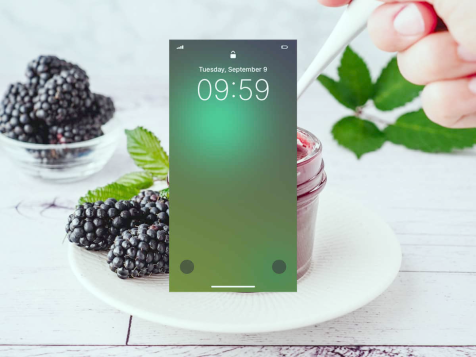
9:59
